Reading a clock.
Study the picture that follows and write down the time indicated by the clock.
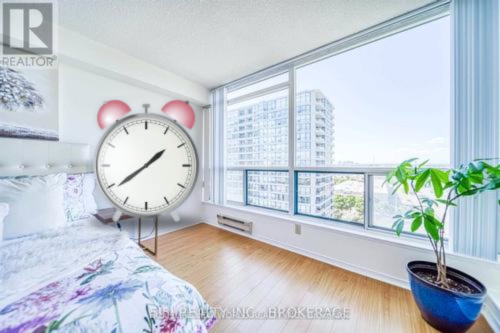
1:39
